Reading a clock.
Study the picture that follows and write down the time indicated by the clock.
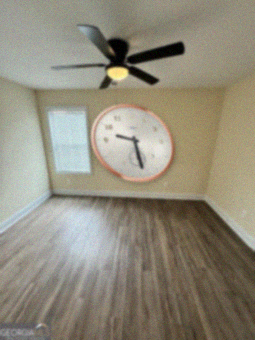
9:29
